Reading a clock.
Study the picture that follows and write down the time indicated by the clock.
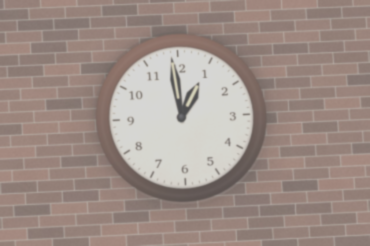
12:59
